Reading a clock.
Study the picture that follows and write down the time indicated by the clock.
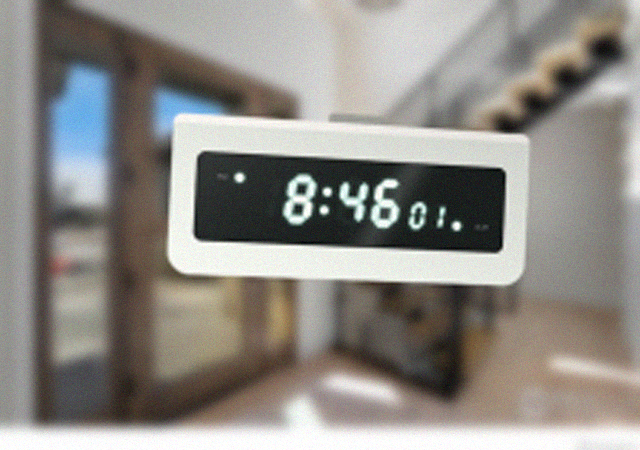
8:46:01
